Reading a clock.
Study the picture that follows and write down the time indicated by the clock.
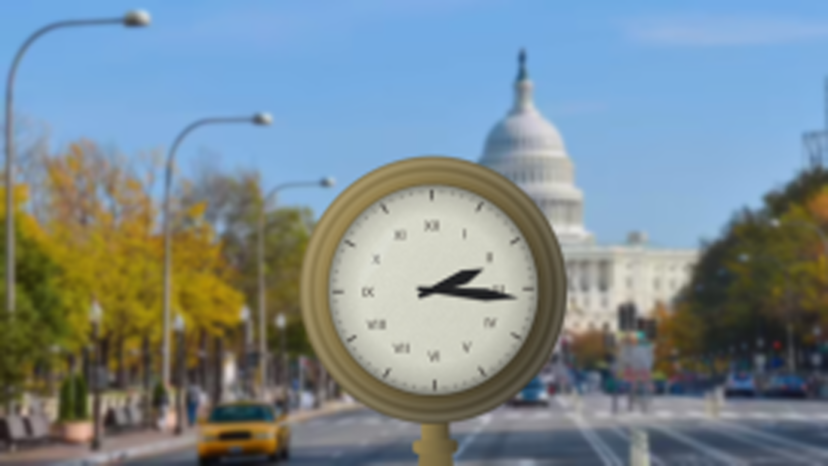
2:16
